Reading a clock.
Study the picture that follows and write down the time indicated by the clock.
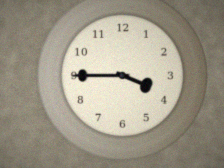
3:45
